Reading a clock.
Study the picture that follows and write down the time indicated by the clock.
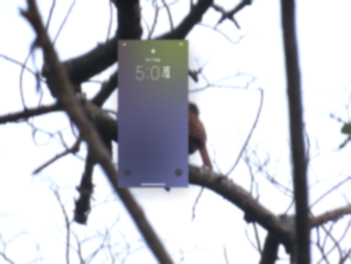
5:04
